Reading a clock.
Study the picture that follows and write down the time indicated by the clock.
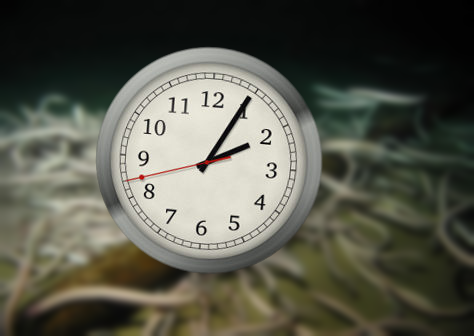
2:04:42
